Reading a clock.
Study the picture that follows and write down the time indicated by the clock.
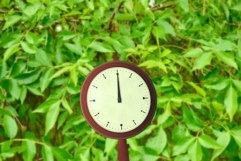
12:00
